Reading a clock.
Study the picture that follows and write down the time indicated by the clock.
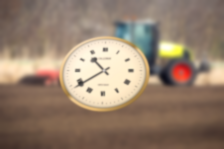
10:39
